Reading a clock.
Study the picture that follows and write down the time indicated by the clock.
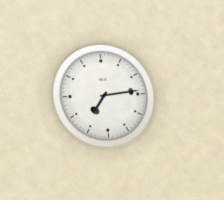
7:14
